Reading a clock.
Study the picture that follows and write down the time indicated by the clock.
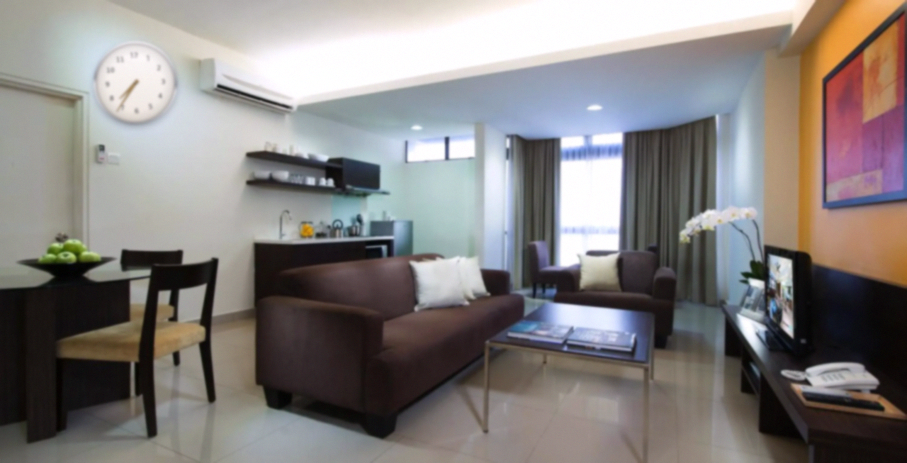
7:36
